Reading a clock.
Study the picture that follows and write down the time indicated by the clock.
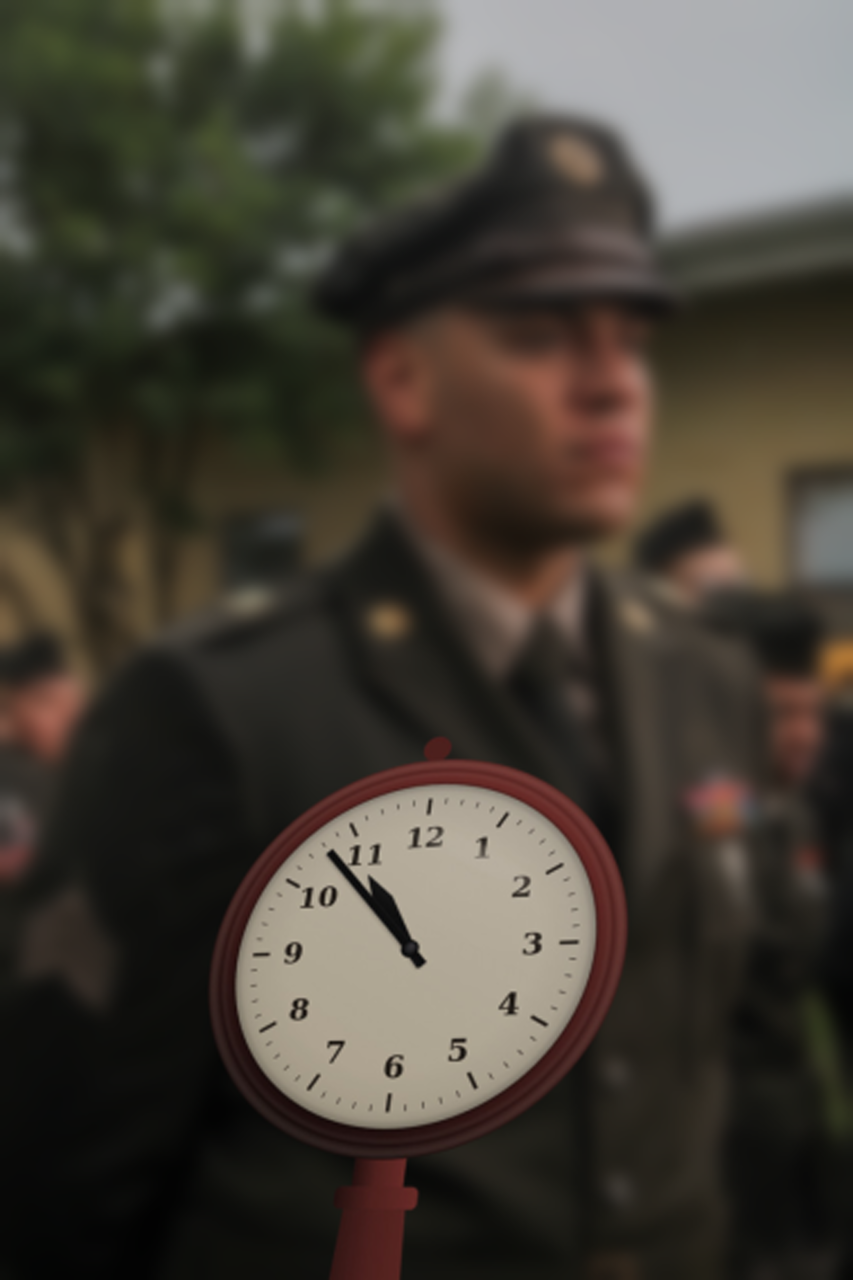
10:53
